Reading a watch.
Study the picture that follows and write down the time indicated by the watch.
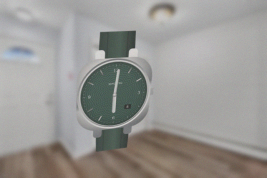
6:01
